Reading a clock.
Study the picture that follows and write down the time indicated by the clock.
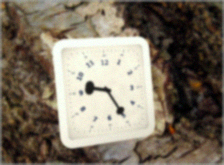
9:25
